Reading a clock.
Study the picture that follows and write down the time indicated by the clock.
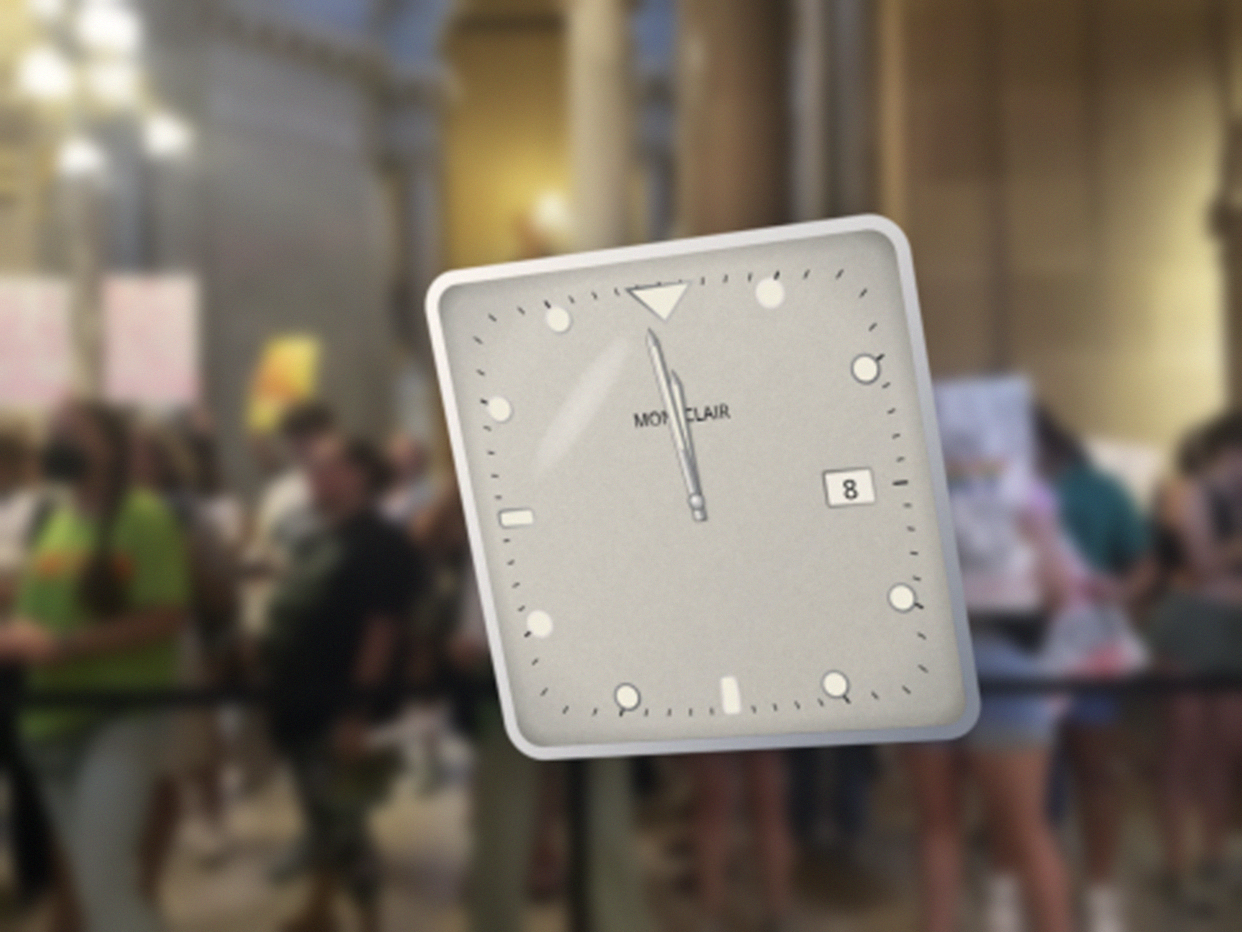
11:59
